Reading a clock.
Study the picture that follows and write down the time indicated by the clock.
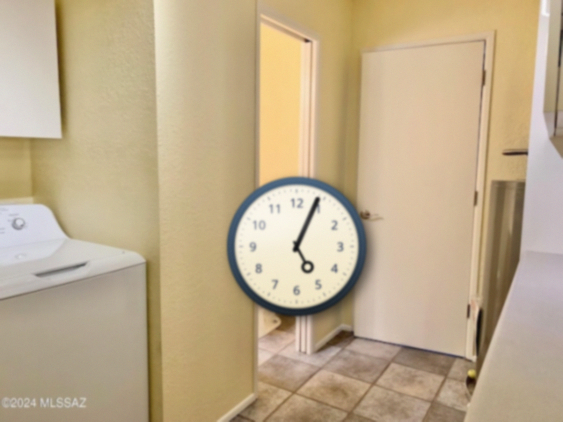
5:04
